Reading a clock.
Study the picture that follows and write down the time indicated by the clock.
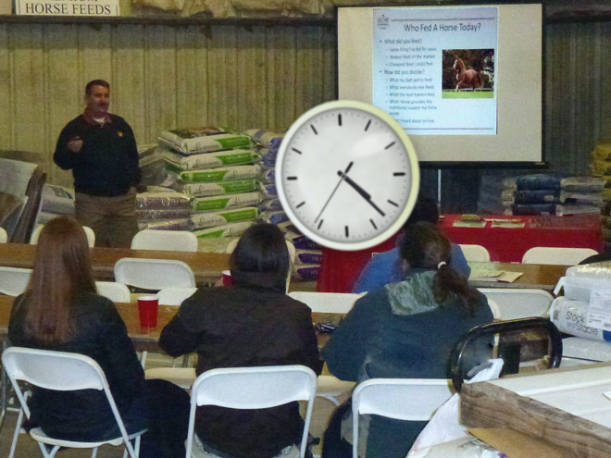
4:22:36
